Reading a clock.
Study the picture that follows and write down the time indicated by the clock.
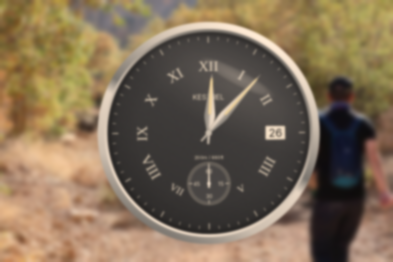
12:07
